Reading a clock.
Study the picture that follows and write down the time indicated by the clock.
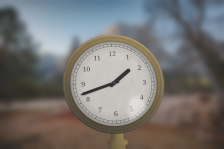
1:42
